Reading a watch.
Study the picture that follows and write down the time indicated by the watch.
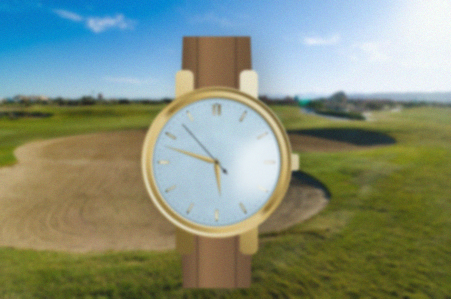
5:47:53
